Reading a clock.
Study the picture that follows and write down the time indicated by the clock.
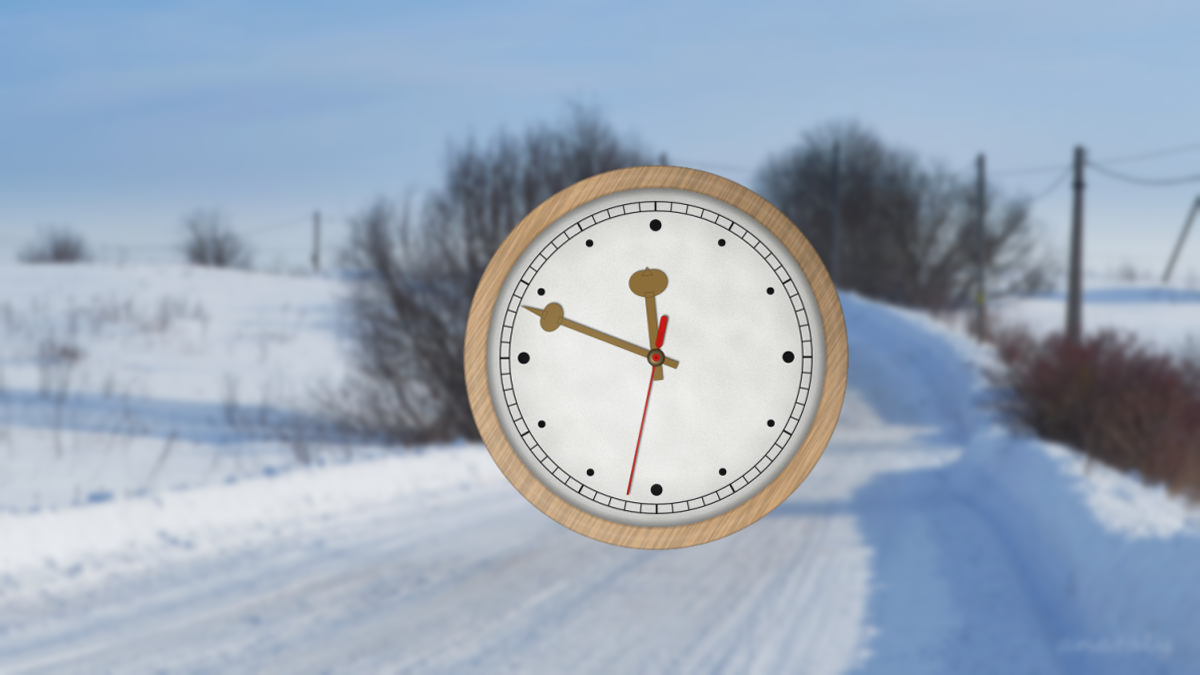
11:48:32
